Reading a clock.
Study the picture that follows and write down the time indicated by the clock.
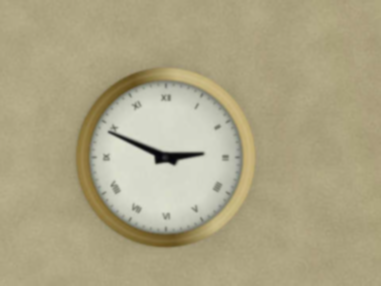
2:49
